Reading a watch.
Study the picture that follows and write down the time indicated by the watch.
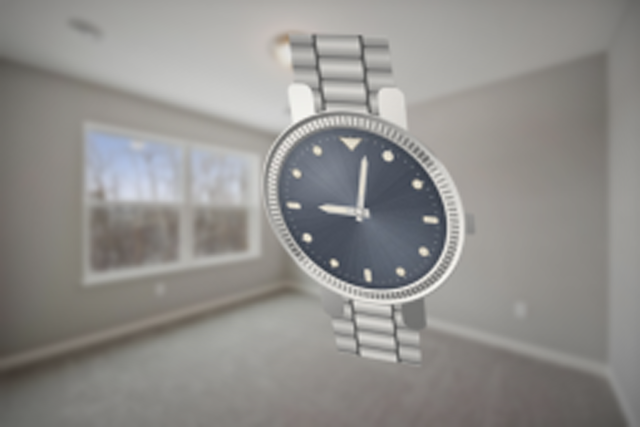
9:02
